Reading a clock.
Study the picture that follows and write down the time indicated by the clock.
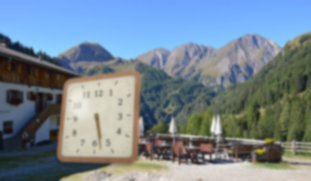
5:28
